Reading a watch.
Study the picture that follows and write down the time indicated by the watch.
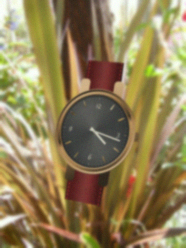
4:17
